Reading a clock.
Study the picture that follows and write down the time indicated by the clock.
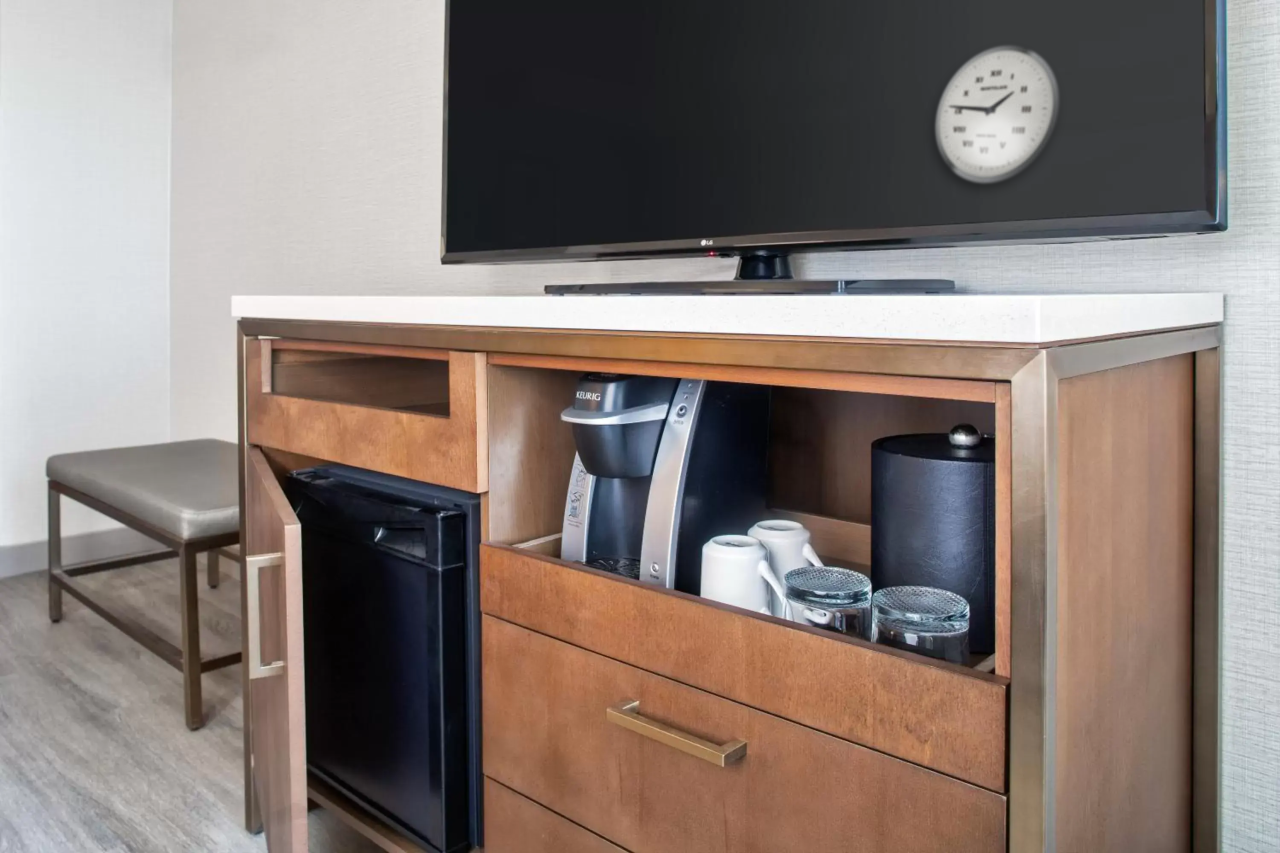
1:46
